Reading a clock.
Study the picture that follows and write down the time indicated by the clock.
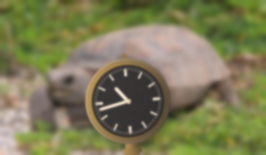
10:43
